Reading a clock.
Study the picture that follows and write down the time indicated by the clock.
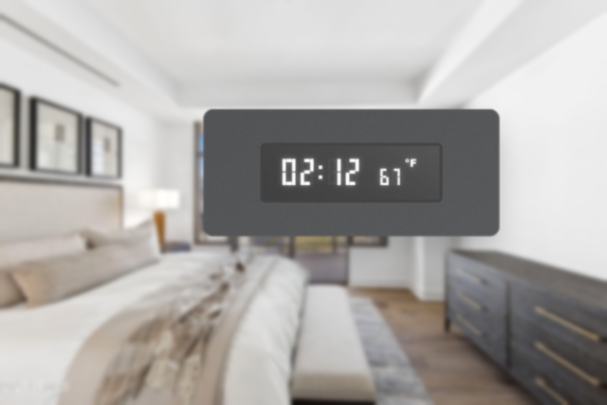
2:12
